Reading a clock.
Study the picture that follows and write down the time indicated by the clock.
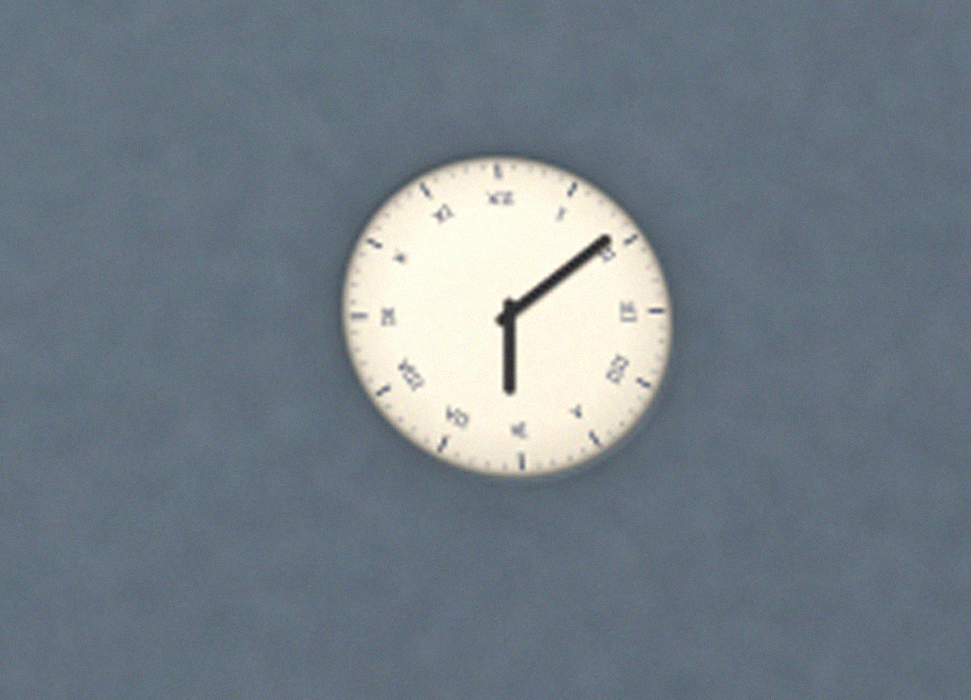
6:09
